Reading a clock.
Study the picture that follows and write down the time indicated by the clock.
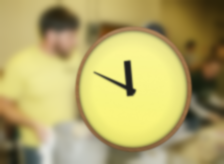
11:49
